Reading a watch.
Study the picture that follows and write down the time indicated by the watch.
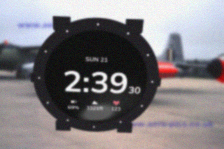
2:39:30
